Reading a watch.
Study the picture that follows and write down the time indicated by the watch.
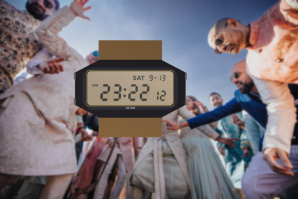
23:22:12
